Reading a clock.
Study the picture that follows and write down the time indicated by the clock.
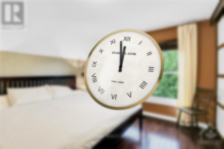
11:58
